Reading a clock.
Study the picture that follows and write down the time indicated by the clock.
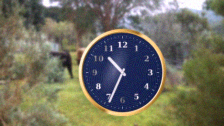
10:34
